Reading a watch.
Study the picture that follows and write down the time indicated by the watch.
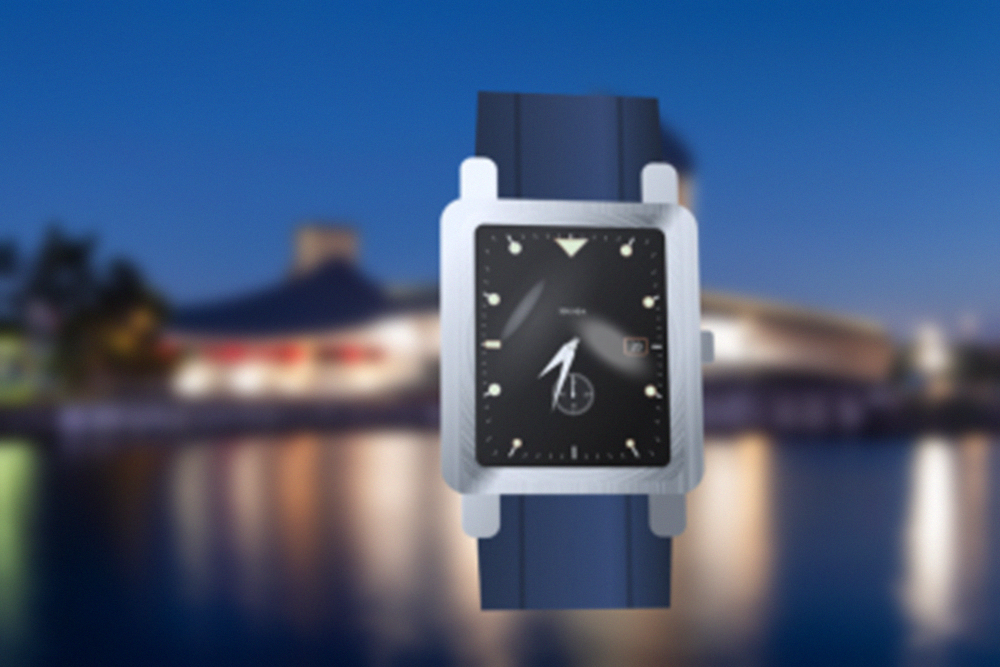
7:33
